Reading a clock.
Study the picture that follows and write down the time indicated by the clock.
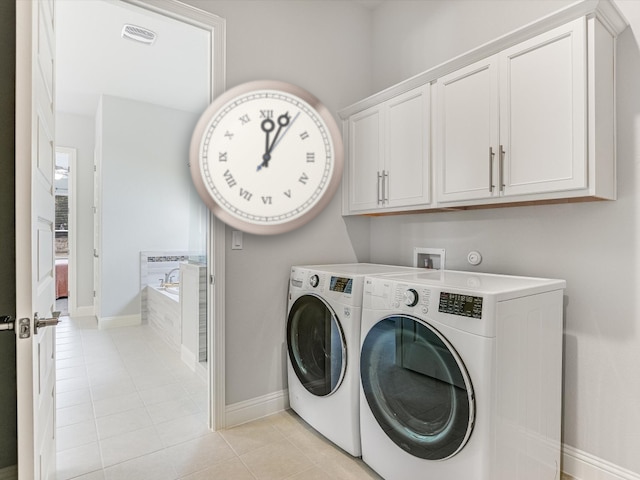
12:04:06
